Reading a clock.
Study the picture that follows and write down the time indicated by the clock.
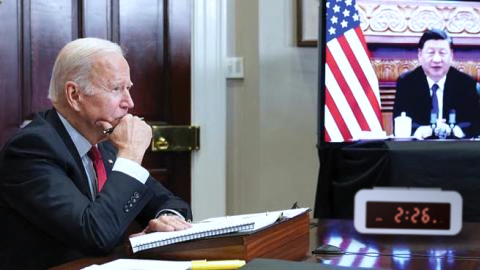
2:26
